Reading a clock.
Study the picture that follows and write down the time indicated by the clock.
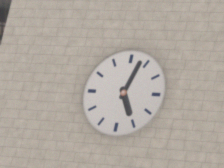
5:03
